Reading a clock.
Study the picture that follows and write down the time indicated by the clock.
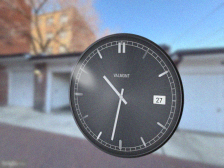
10:32
